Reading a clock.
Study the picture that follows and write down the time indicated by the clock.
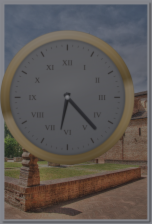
6:23
